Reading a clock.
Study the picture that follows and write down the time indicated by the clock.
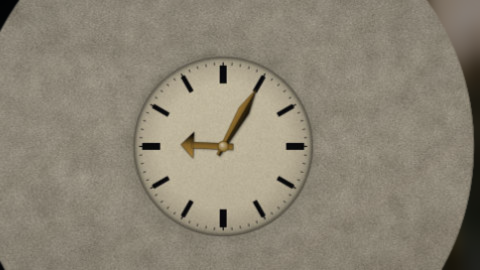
9:05
